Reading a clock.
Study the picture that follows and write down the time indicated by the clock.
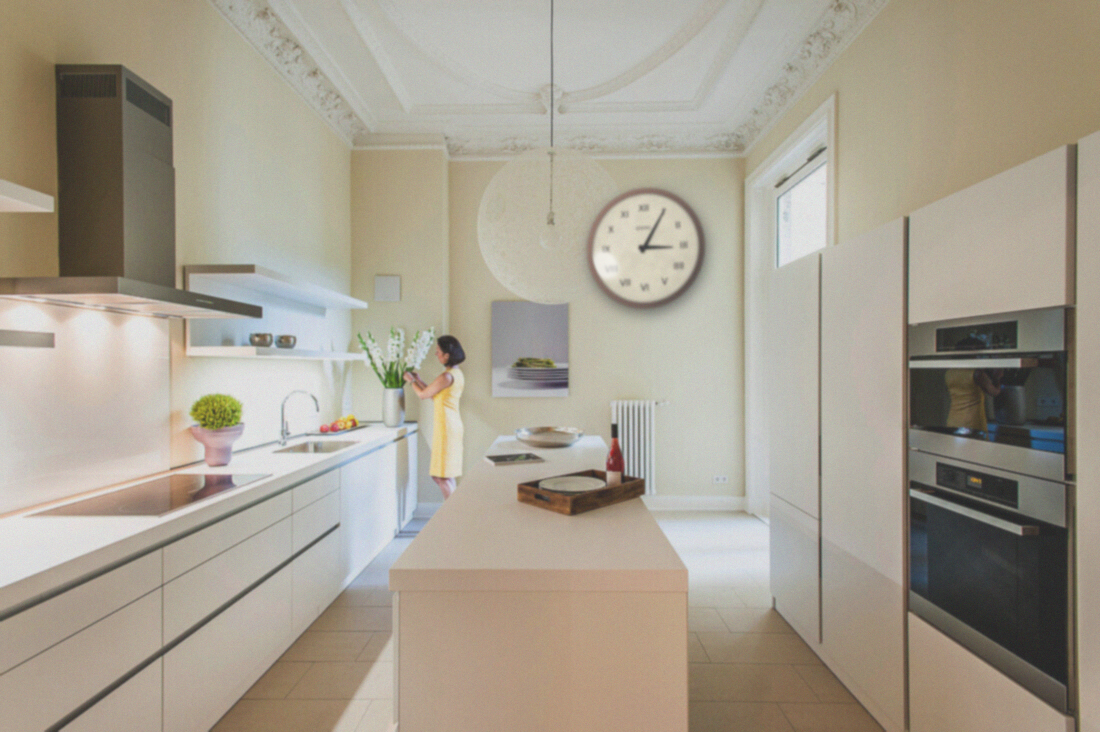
3:05
